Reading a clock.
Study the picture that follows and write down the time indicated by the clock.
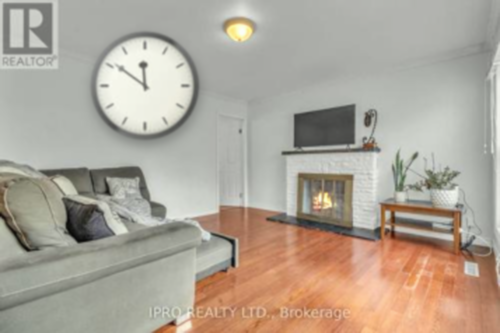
11:51
